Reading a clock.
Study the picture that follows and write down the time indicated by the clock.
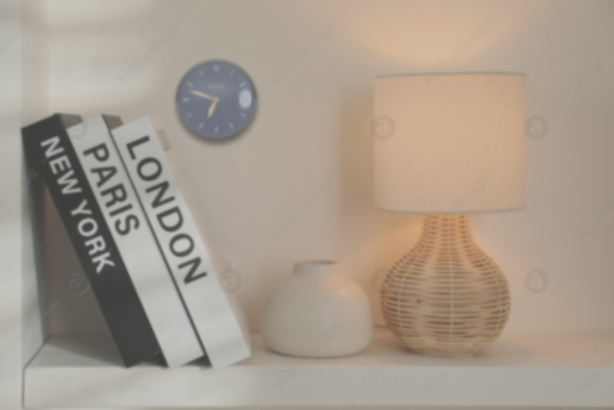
6:48
